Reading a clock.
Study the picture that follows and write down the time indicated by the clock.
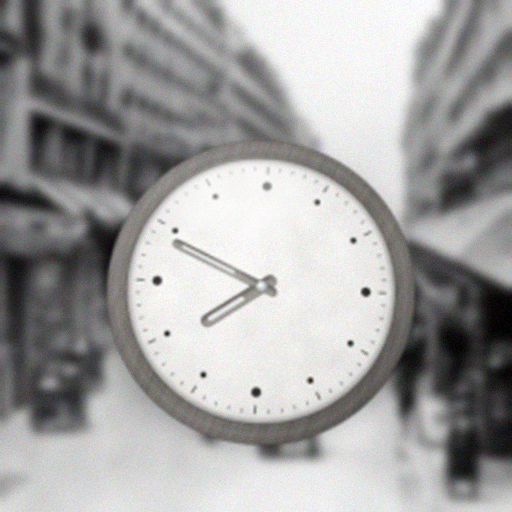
7:49
